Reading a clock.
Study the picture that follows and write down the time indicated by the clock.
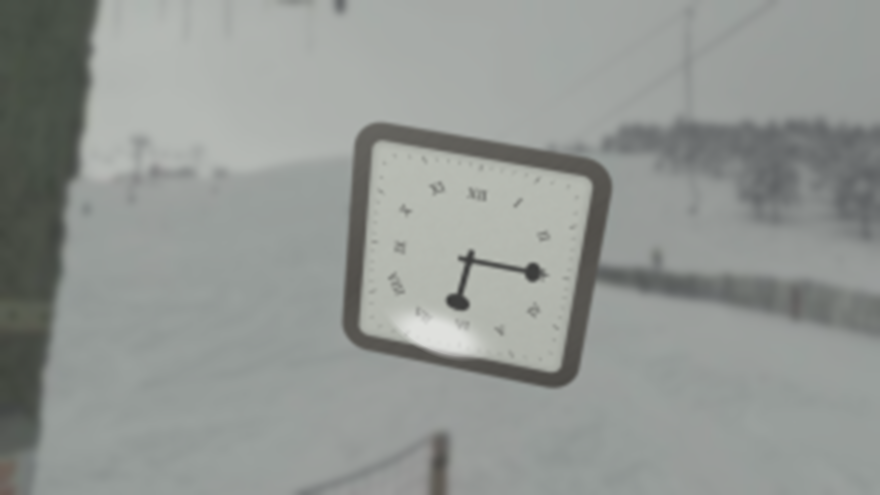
6:15
